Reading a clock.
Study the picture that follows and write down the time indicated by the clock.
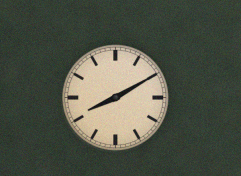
8:10
